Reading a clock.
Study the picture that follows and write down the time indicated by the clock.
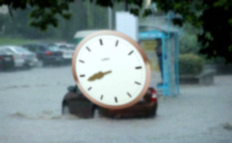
8:43
